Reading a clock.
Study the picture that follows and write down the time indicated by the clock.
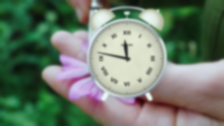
11:47
